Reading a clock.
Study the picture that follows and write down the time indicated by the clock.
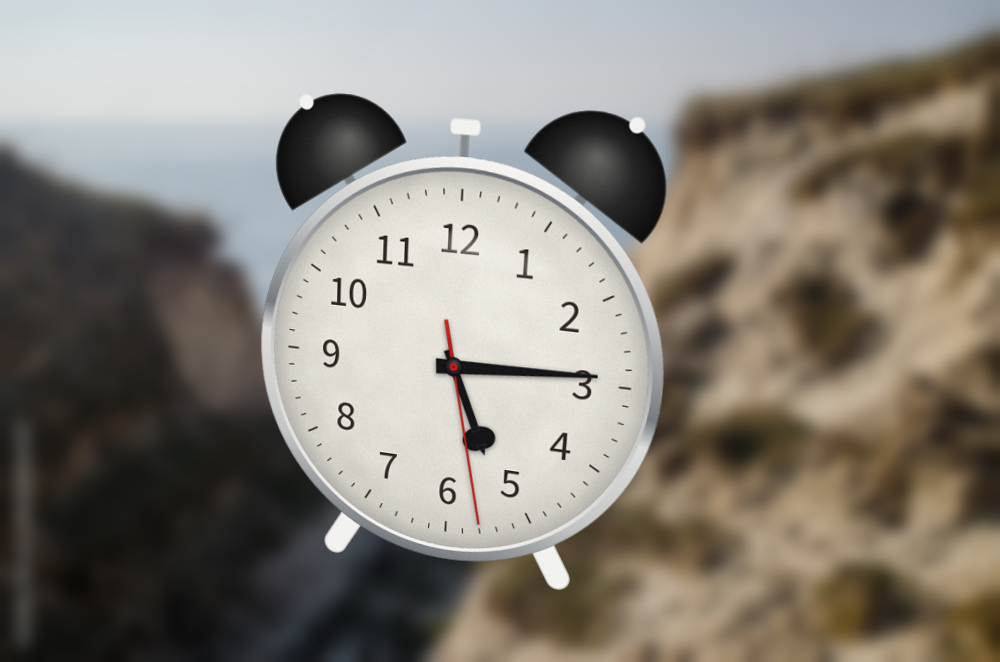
5:14:28
